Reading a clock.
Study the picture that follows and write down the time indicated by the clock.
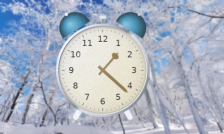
1:22
